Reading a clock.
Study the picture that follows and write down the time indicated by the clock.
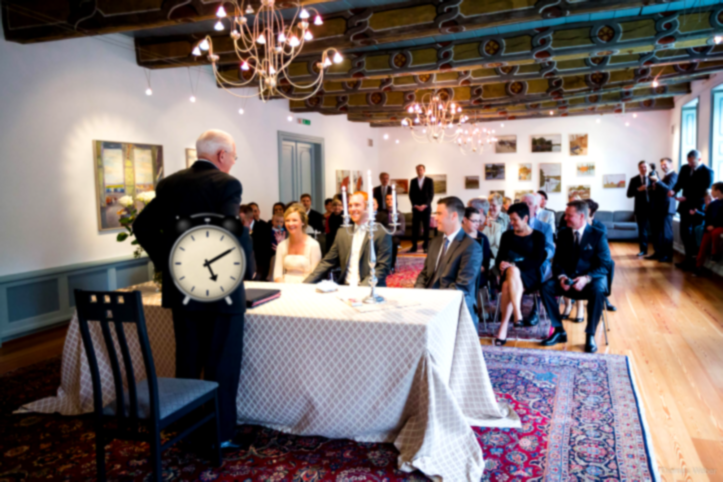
5:10
